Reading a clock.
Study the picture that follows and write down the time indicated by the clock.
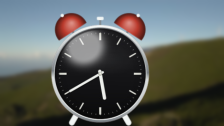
5:40
